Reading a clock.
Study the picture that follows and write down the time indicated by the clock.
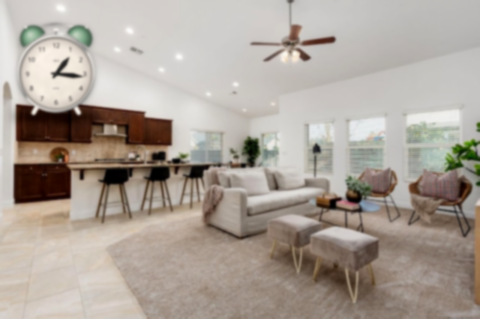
1:16
